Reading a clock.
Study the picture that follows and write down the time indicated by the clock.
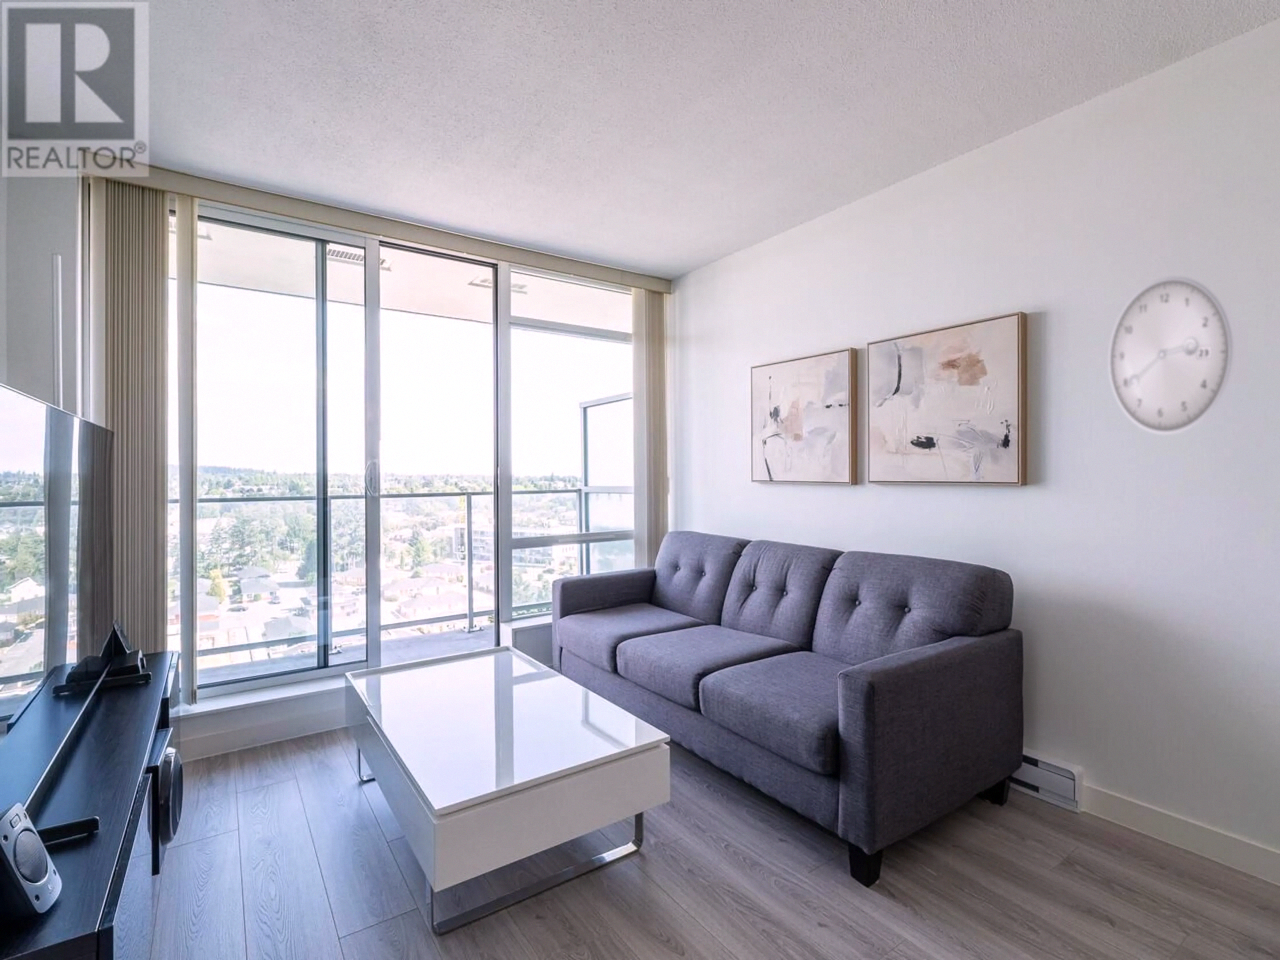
2:39
